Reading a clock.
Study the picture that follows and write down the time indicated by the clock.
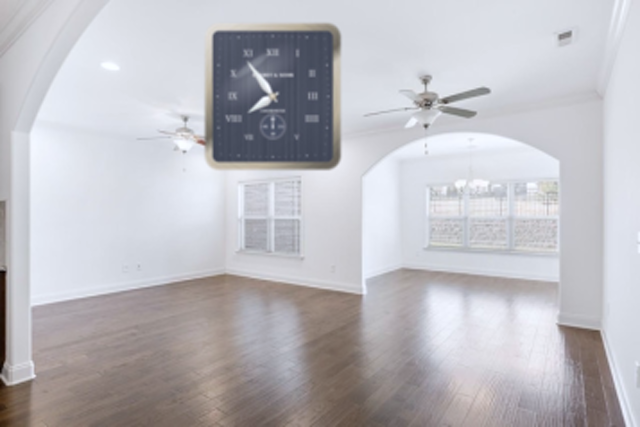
7:54
